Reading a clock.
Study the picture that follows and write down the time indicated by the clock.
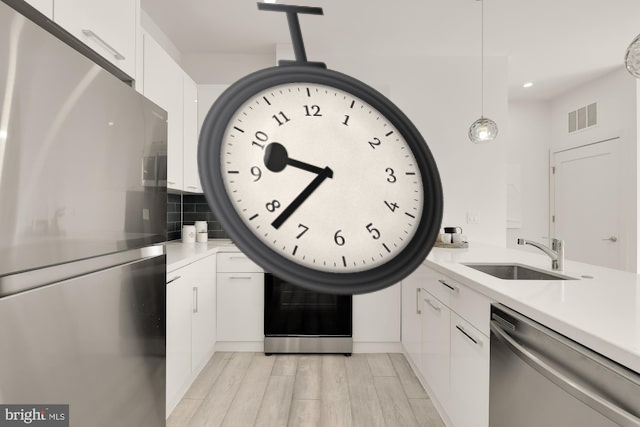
9:38
